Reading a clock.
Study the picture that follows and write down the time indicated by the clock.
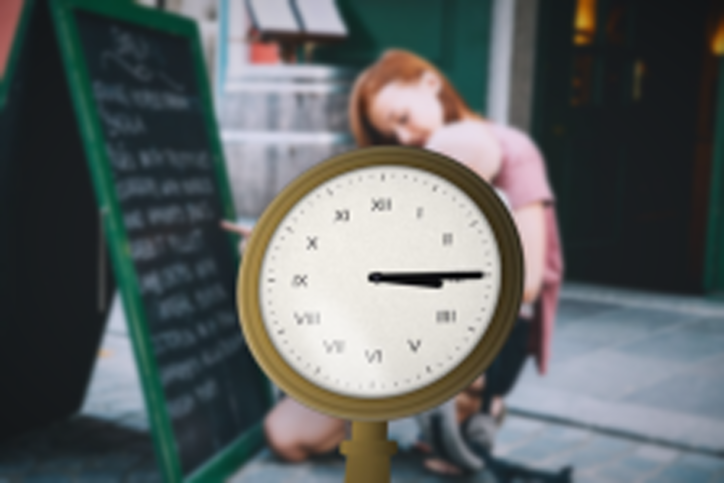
3:15
